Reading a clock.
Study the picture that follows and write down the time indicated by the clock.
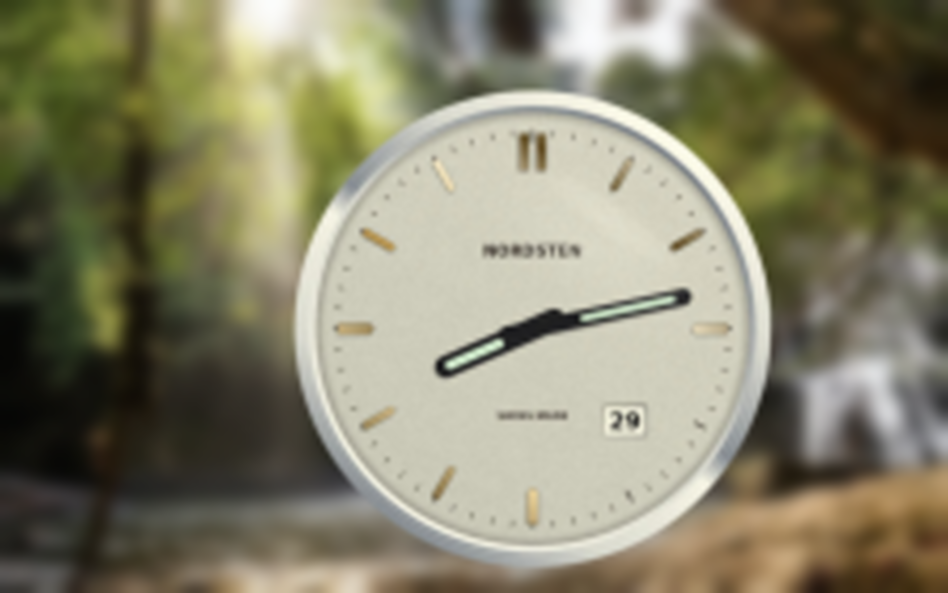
8:13
